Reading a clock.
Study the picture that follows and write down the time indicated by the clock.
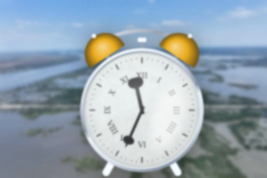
11:34
